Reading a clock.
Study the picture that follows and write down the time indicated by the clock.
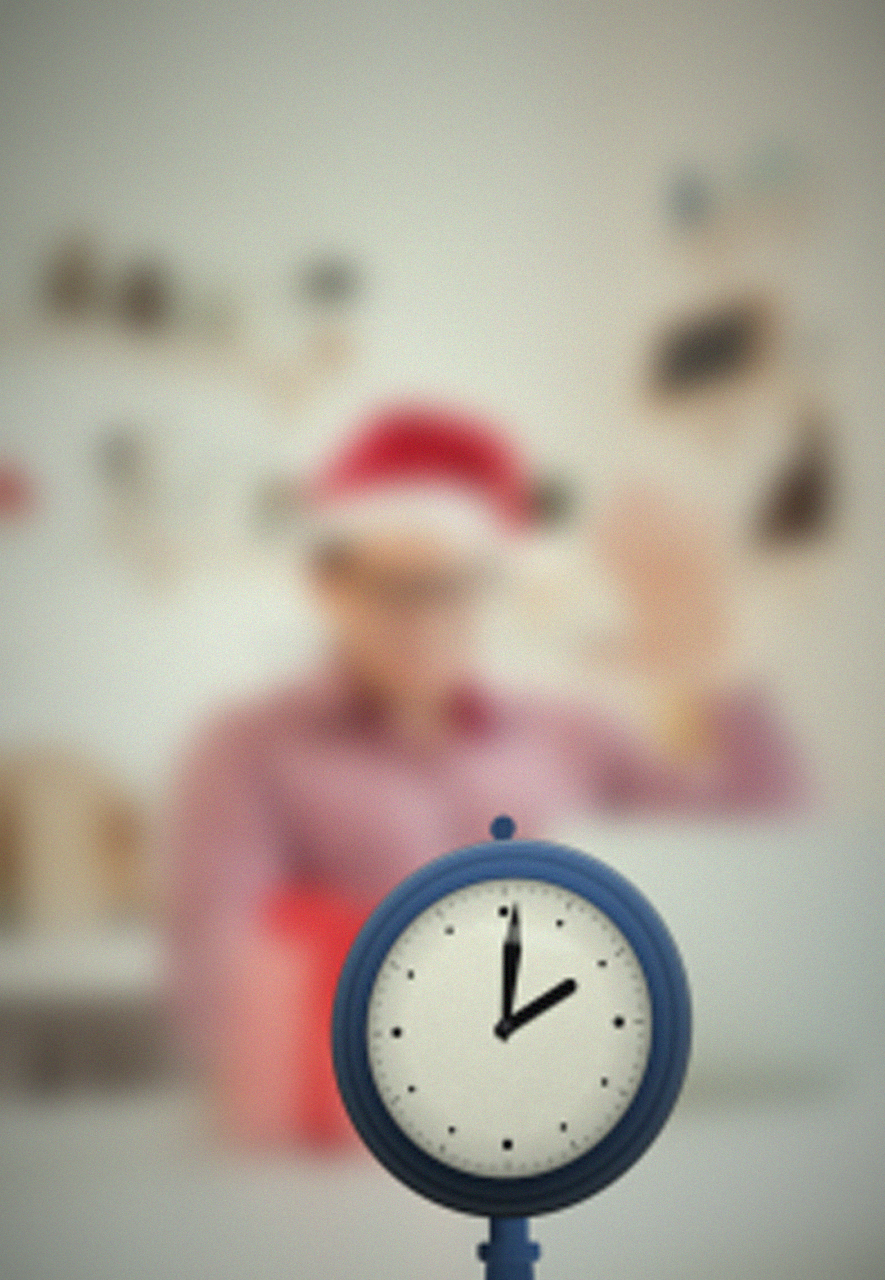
2:01
